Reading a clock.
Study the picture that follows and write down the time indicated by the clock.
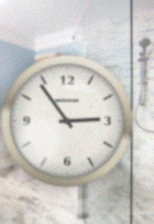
2:54
